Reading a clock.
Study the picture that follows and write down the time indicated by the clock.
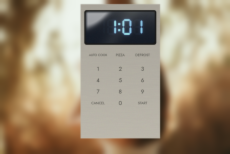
1:01
